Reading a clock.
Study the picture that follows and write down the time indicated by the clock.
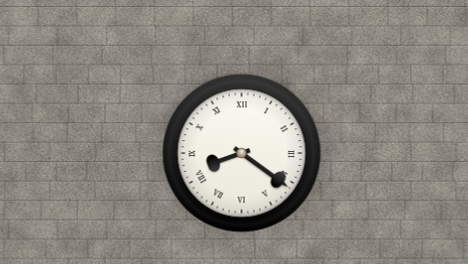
8:21
